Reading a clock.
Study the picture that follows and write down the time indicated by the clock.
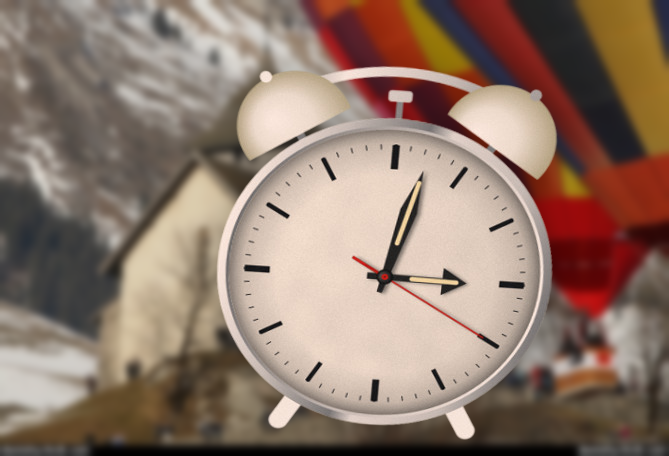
3:02:20
